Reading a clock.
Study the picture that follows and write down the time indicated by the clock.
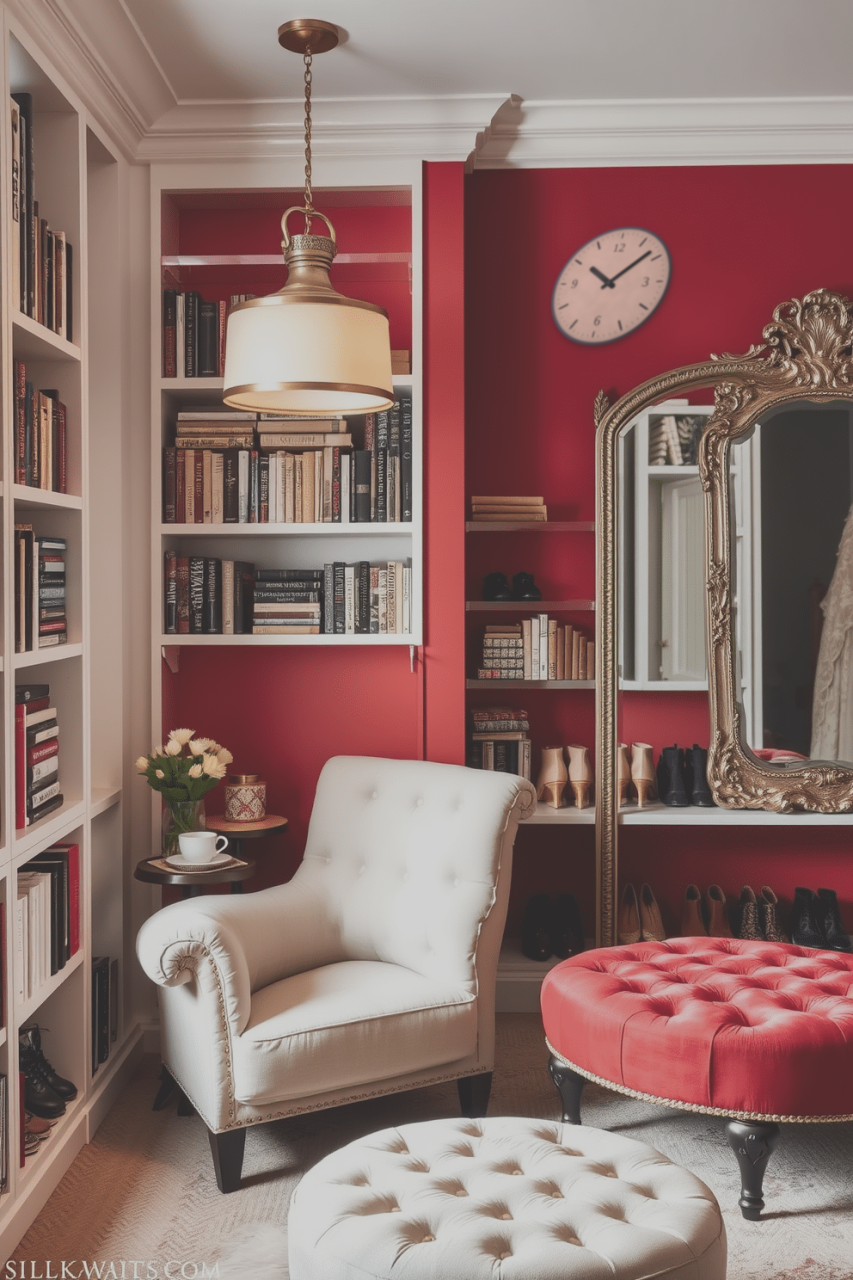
10:08
